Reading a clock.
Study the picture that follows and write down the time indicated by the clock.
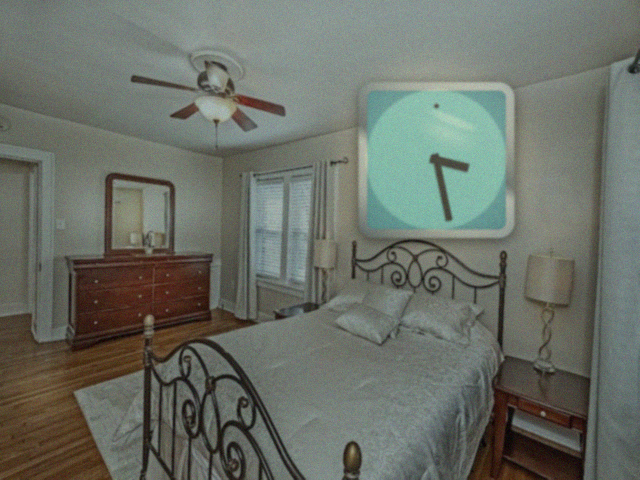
3:28
